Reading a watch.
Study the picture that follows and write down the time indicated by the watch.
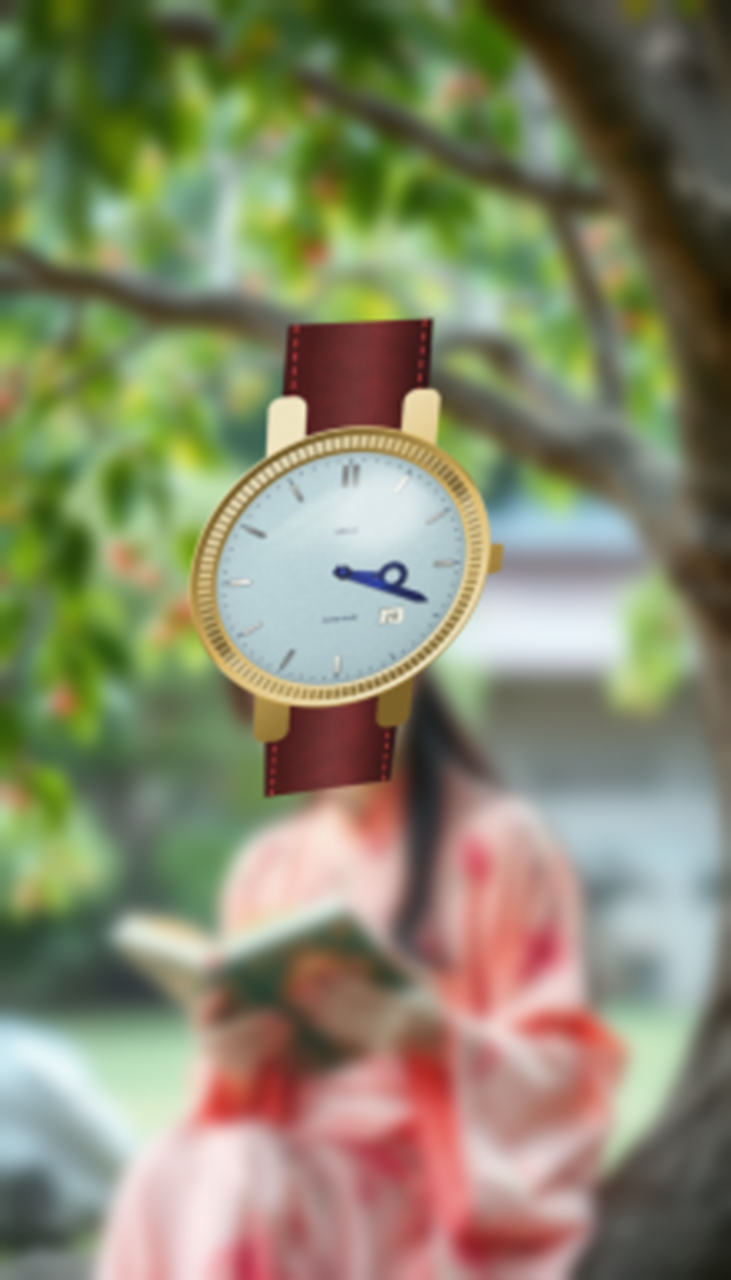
3:19
